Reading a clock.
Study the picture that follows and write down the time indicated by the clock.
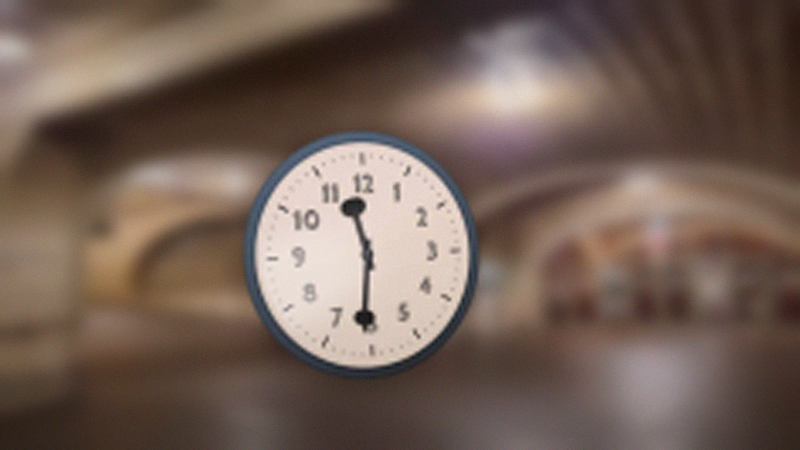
11:31
